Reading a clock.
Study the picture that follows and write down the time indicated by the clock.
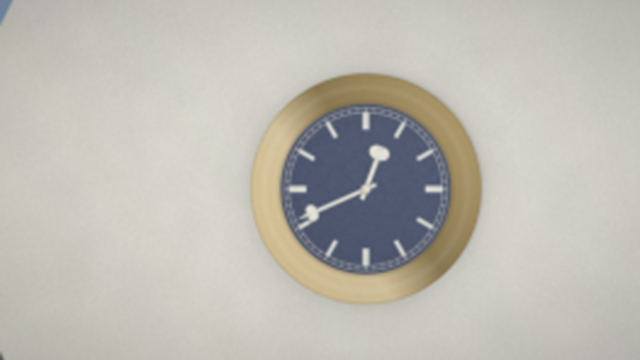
12:41
